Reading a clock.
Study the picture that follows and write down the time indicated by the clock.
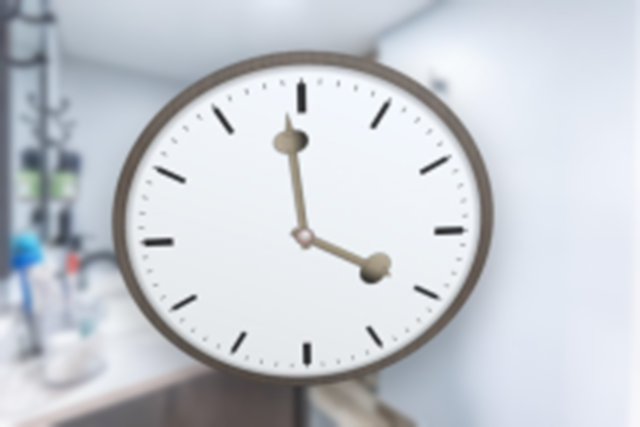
3:59
